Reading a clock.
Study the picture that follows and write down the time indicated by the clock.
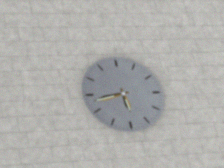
5:43
